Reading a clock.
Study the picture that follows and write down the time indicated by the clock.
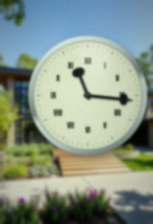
11:16
